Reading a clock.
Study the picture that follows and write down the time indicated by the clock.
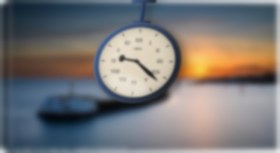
9:22
